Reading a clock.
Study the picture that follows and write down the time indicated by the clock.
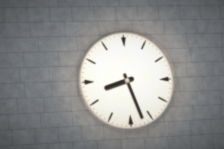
8:27
